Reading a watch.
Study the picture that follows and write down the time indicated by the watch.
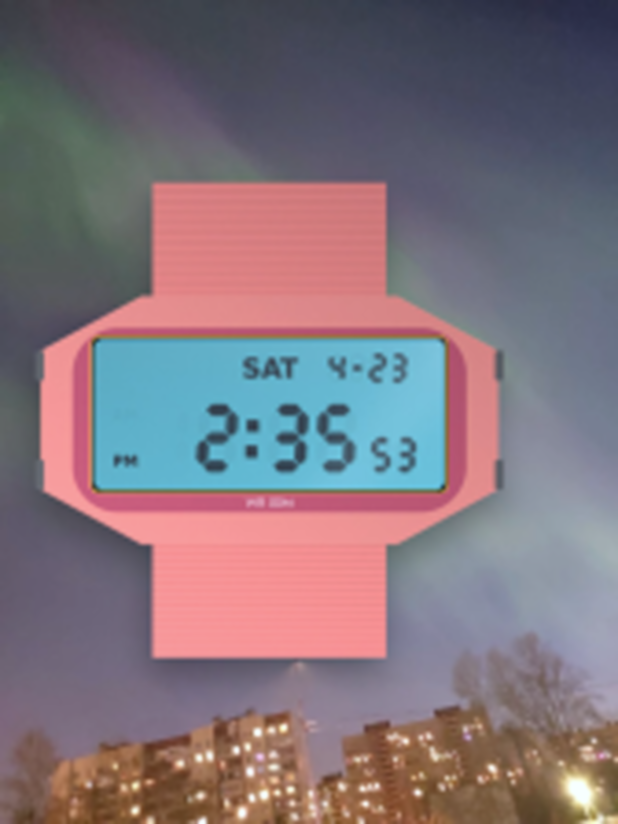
2:35:53
